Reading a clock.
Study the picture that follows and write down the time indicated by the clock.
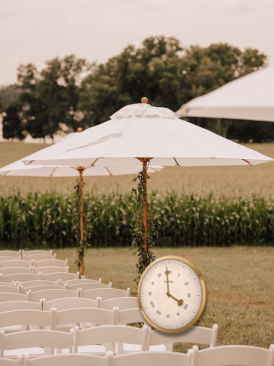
3:59
